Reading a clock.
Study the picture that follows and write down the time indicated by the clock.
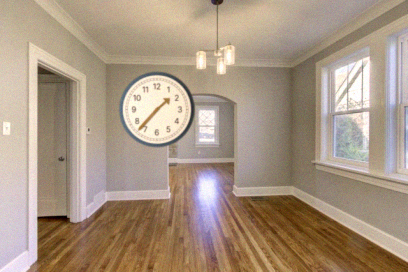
1:37
